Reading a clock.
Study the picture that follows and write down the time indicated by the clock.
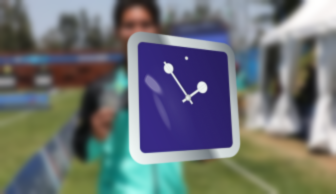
1:54
